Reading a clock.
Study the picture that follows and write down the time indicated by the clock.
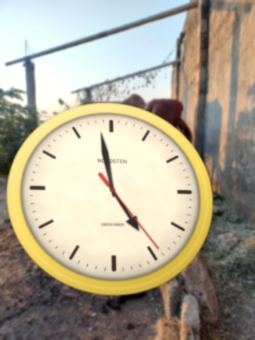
4:58:24
